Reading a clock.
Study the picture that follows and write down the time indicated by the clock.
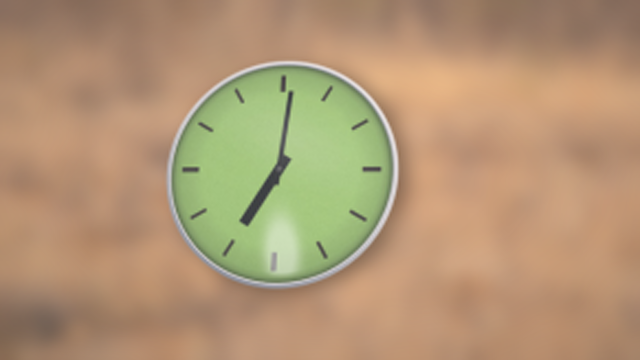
7:01
